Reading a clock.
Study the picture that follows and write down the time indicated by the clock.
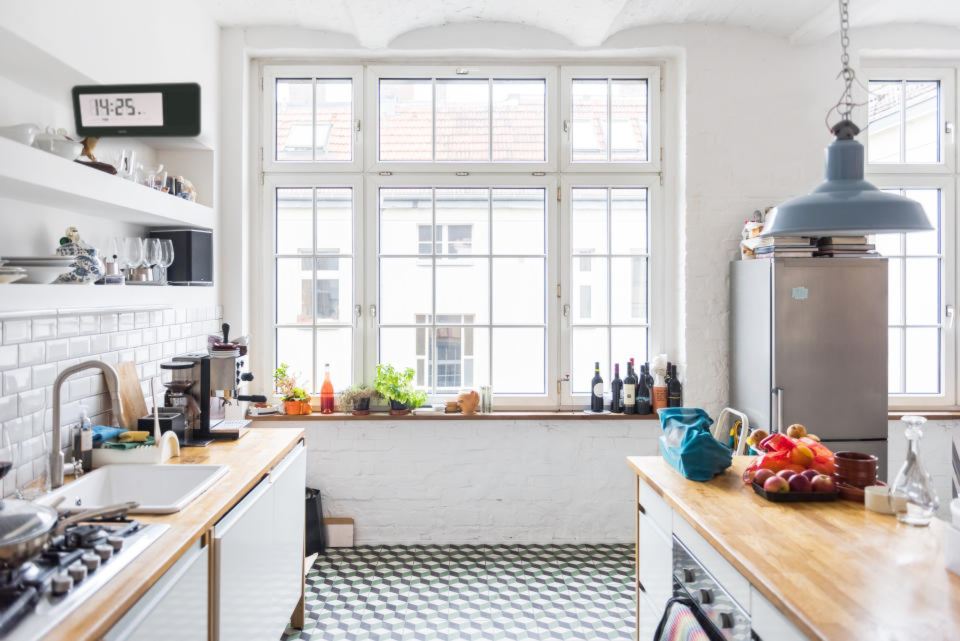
14:25
